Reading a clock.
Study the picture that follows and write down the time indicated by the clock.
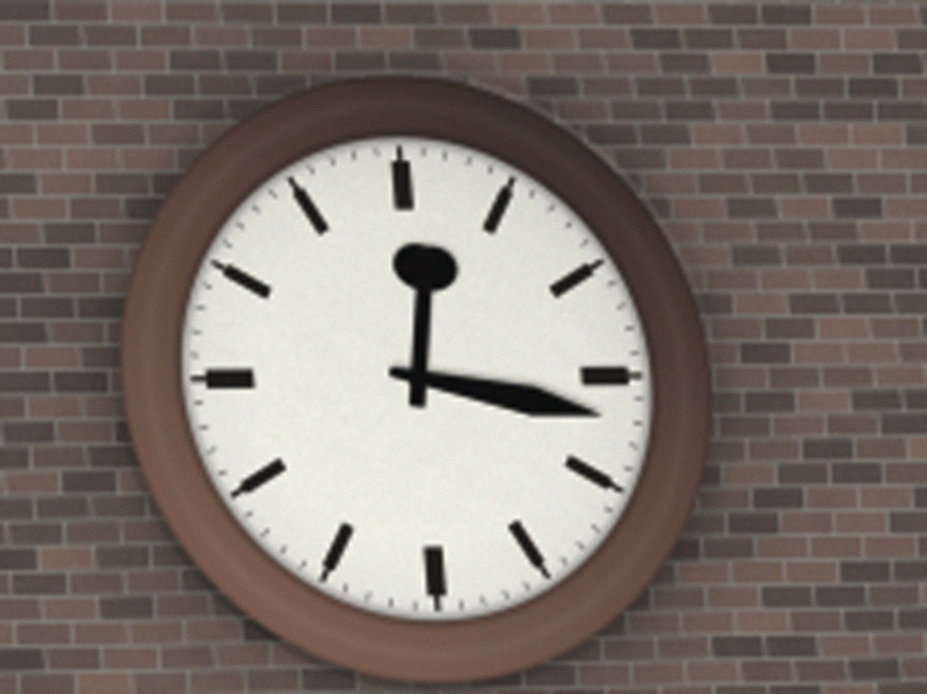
12:17
